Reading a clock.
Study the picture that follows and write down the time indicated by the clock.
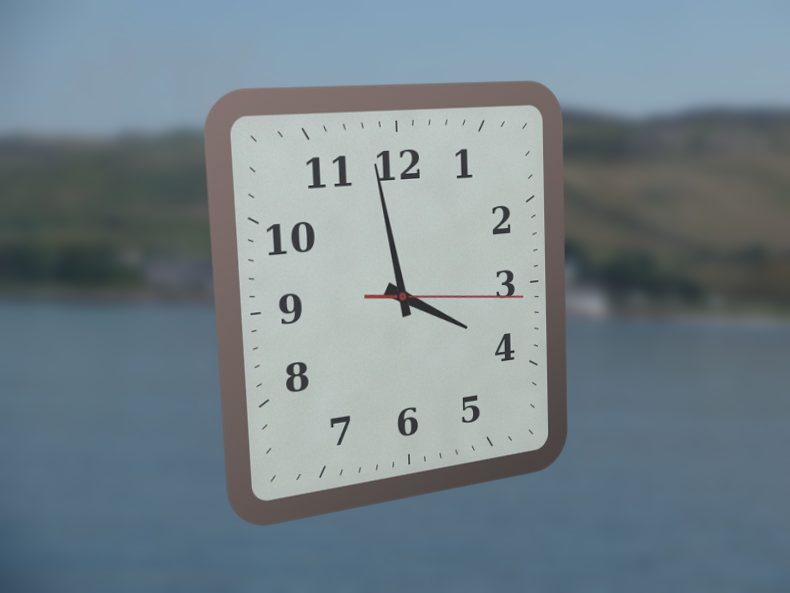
3:58:16
